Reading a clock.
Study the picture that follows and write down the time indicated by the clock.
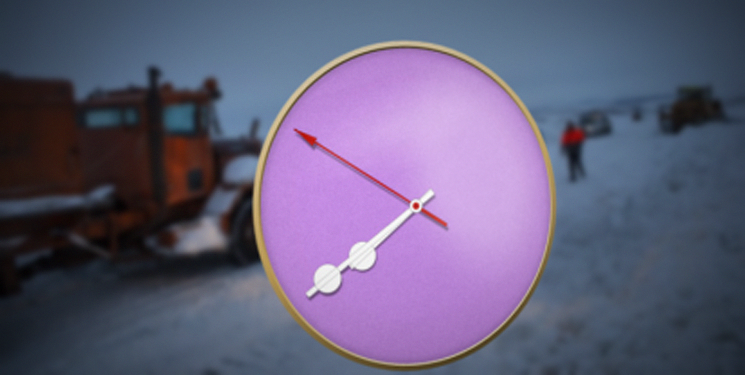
7:38:50
